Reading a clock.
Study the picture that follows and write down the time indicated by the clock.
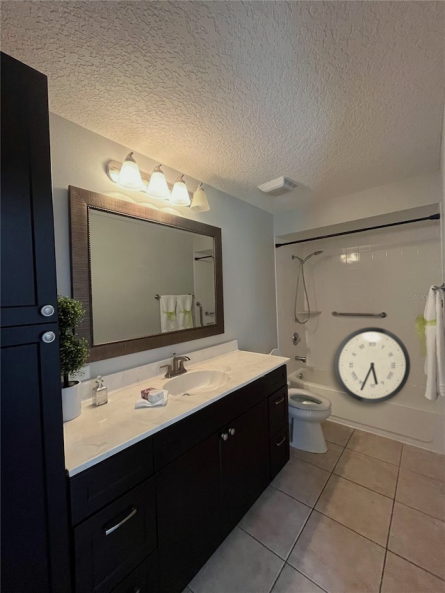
5:34
